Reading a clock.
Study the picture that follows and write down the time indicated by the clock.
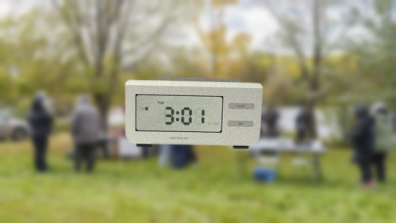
3:01
